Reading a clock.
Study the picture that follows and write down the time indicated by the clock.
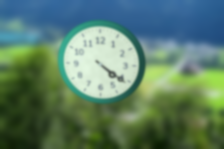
4:21
